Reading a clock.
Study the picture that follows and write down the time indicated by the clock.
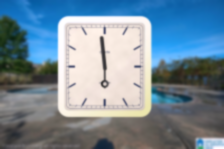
5:59
